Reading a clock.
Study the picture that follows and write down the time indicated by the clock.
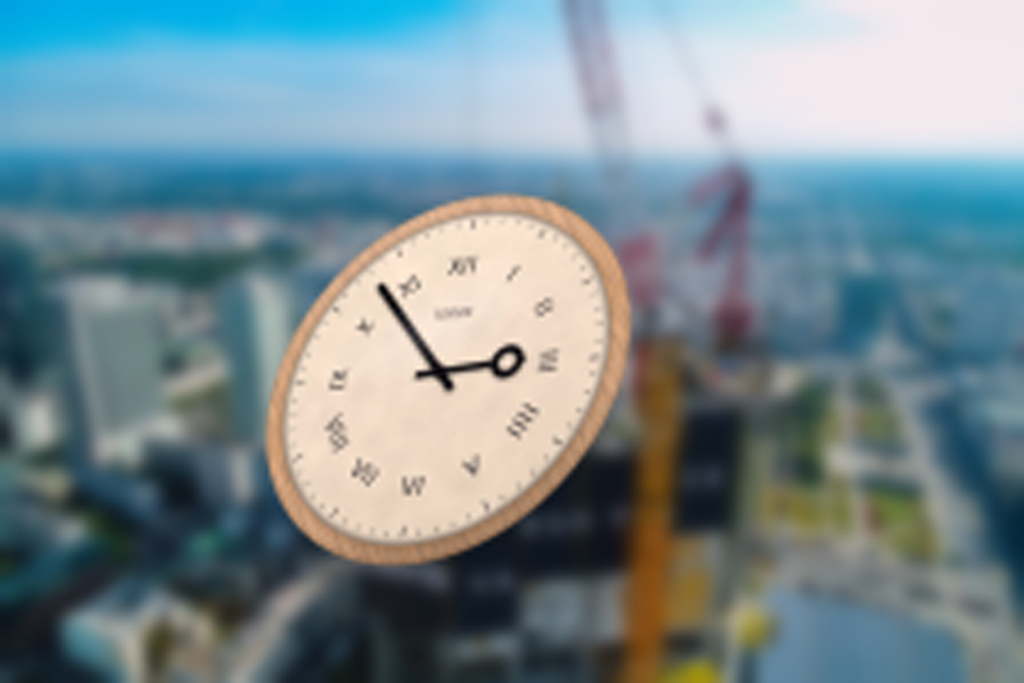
2:53
